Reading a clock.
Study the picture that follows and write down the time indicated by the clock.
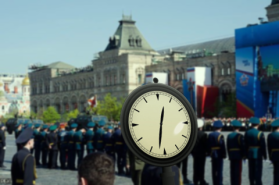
12:32
